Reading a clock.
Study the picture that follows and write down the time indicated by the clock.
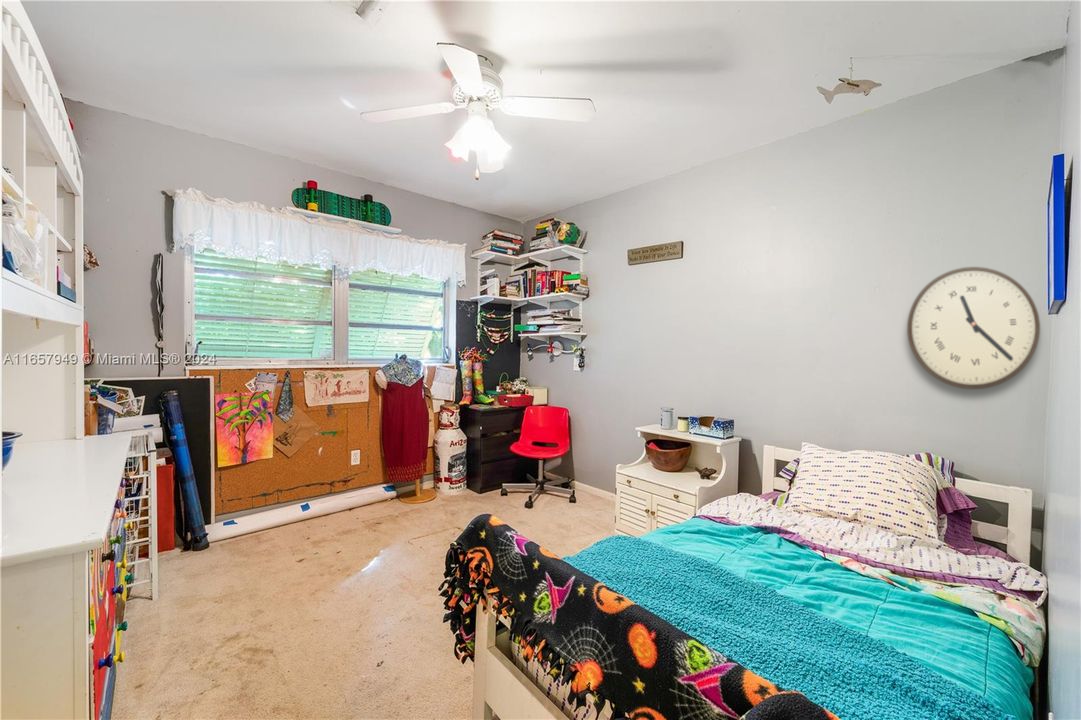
11:23
